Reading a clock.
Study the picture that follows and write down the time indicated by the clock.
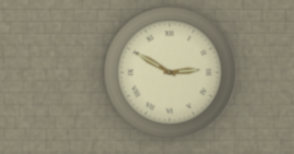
2:50
